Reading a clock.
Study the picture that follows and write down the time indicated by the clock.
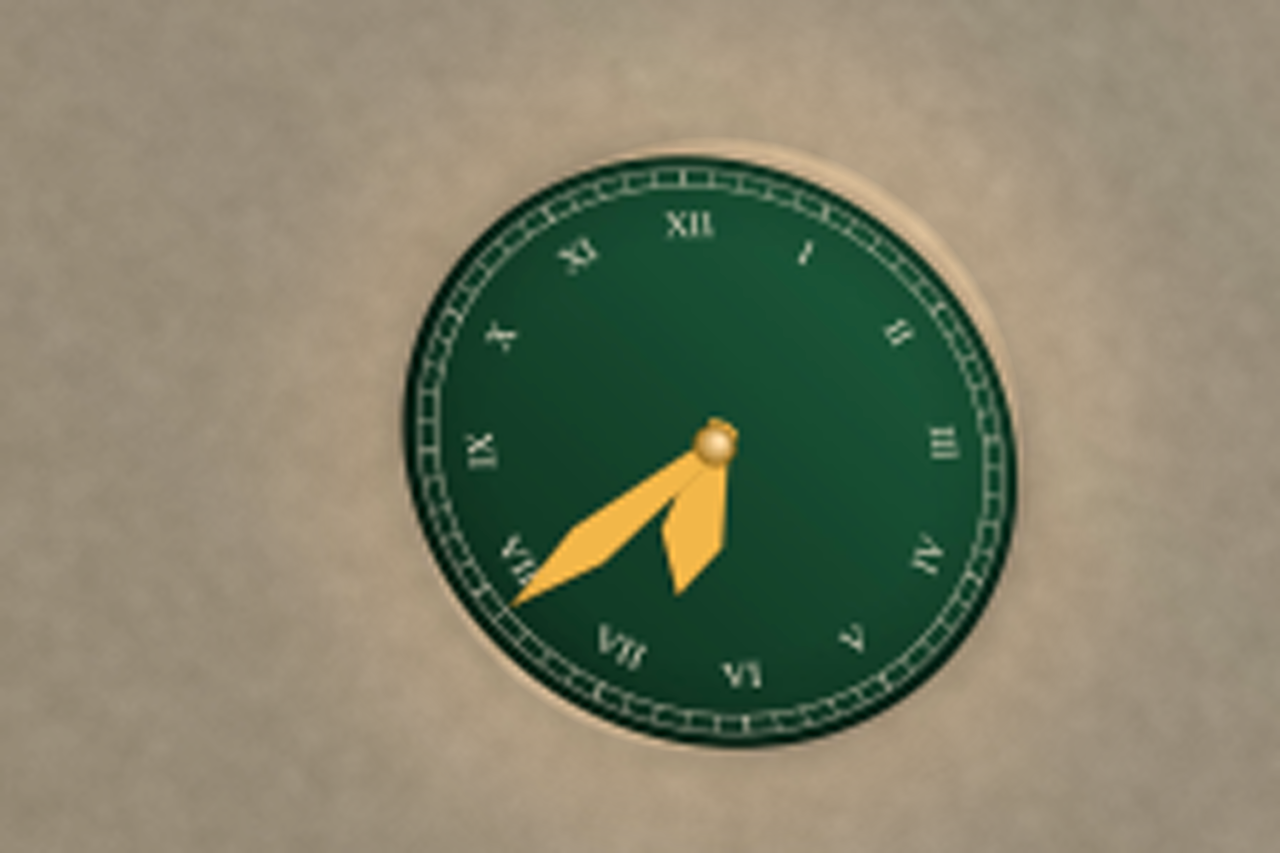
6:39
